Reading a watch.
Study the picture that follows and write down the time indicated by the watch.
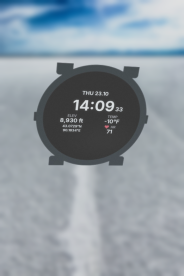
14:09
